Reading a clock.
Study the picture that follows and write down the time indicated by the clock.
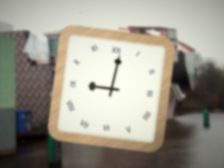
9:01
